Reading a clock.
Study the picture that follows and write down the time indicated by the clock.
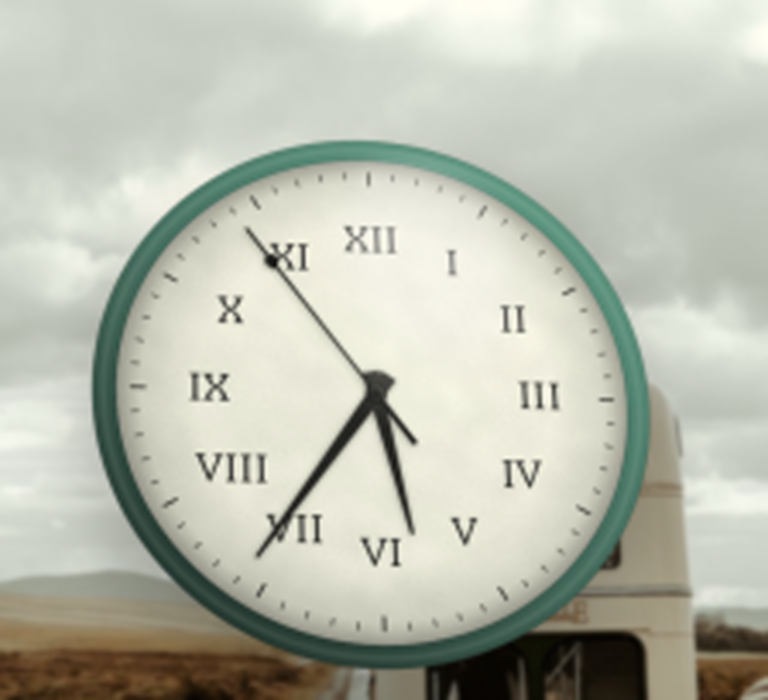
5:35:54
